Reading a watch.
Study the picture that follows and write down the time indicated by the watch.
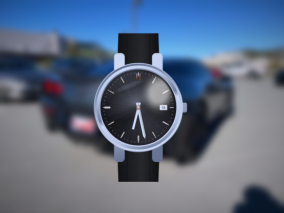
6:28
